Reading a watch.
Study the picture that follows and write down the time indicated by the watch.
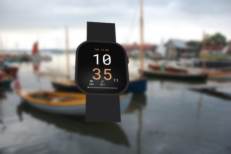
10:35
